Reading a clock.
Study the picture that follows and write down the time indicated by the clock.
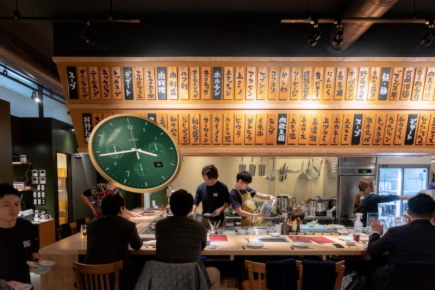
3:44
